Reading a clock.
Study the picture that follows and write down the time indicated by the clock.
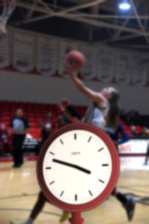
3:48
